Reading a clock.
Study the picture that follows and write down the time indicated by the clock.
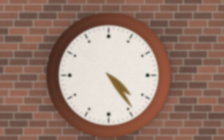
4:24
